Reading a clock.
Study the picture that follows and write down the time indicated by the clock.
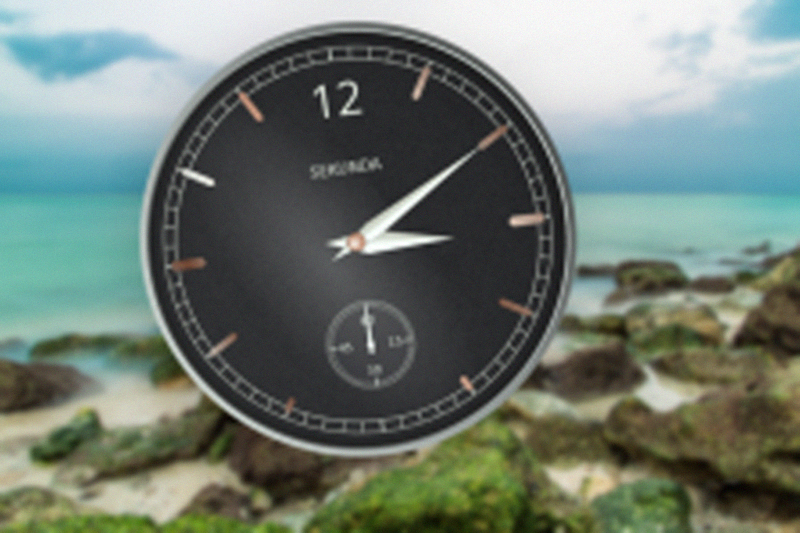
3:10
